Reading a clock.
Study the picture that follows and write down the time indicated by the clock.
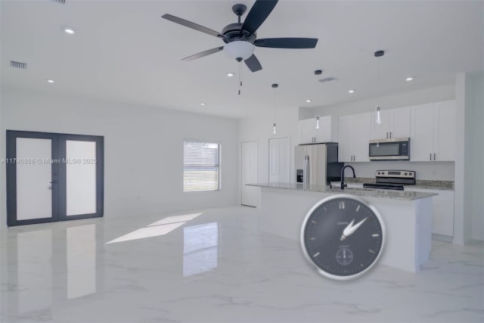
1:09
